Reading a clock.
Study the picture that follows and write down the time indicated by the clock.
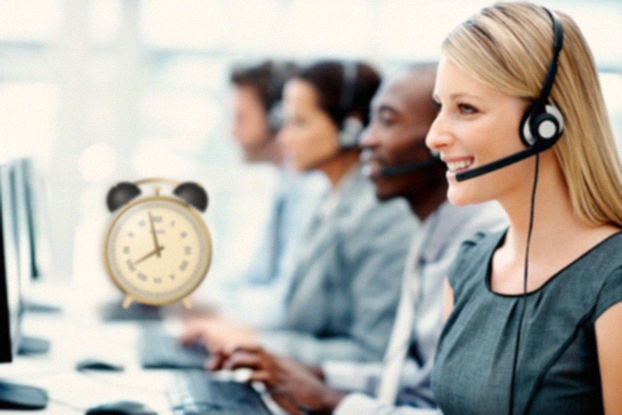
7:58
